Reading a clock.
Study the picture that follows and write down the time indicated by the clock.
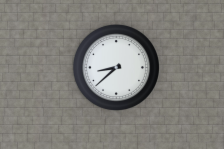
8:38
